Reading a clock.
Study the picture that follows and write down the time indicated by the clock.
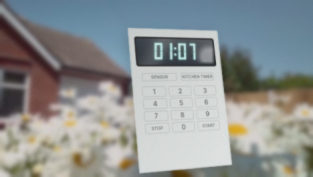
1:07
